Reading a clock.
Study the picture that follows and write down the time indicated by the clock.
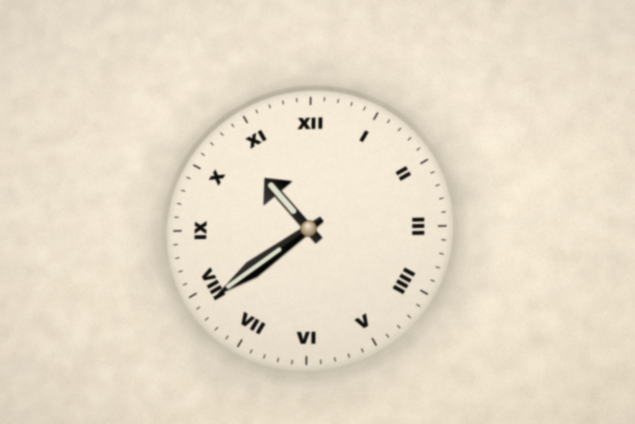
10:39
